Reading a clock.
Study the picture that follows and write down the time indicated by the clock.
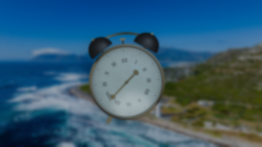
1:38
